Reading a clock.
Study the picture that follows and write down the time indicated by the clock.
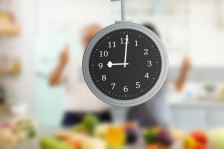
9:01
